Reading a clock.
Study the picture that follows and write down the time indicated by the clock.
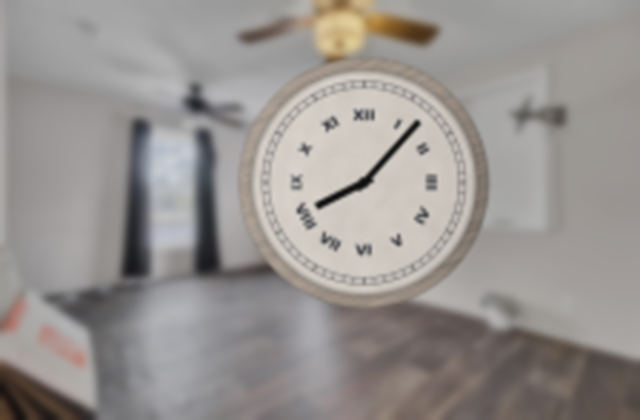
8:07
